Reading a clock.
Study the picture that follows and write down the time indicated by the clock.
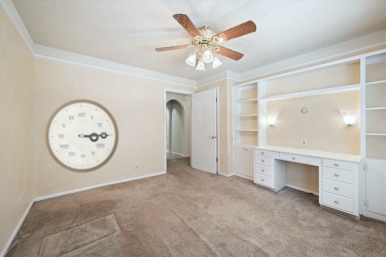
3:15
